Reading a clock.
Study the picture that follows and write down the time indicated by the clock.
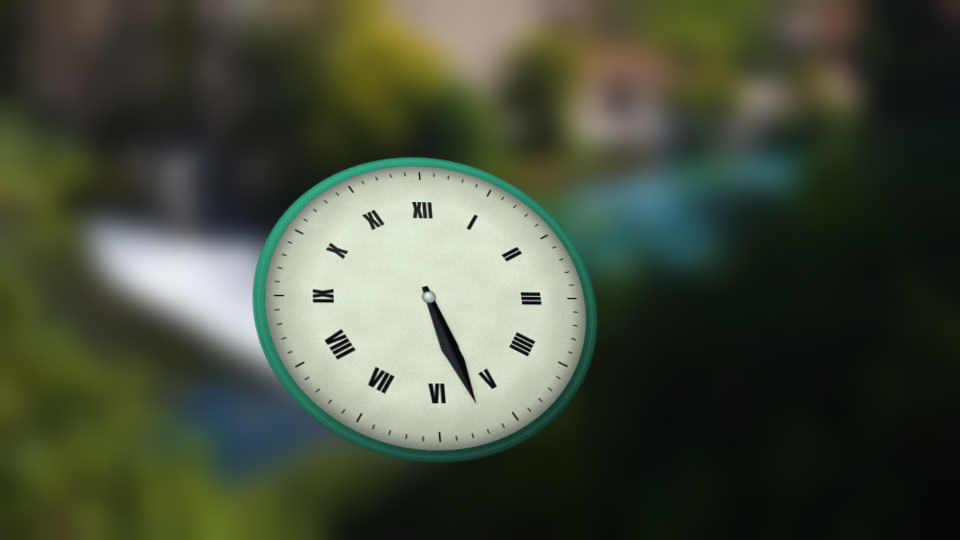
5:27
